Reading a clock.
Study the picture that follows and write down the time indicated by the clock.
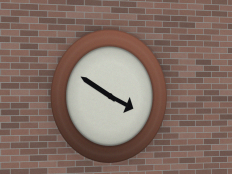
3:50
